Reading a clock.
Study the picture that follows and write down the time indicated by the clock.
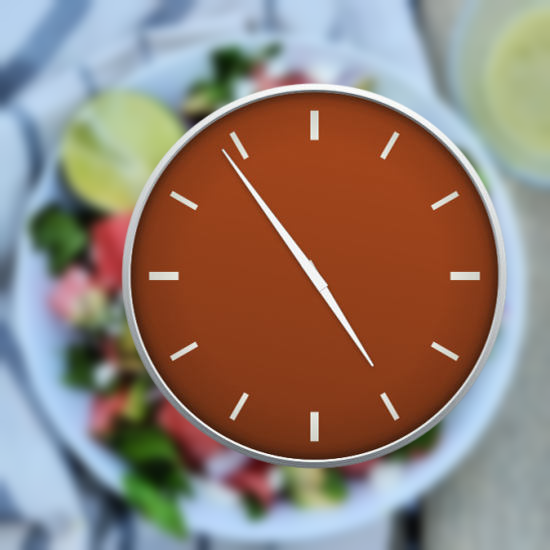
4:54
